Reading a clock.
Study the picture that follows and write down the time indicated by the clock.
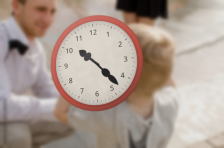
10:23
